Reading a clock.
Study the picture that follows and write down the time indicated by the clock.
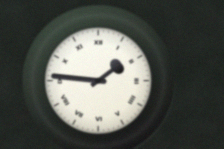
1:46
